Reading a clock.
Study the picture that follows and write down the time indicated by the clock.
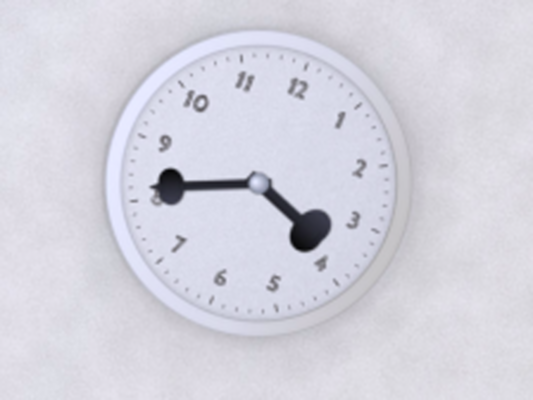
3:41
